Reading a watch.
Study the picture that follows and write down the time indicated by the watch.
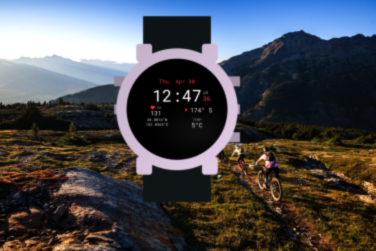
12:47
